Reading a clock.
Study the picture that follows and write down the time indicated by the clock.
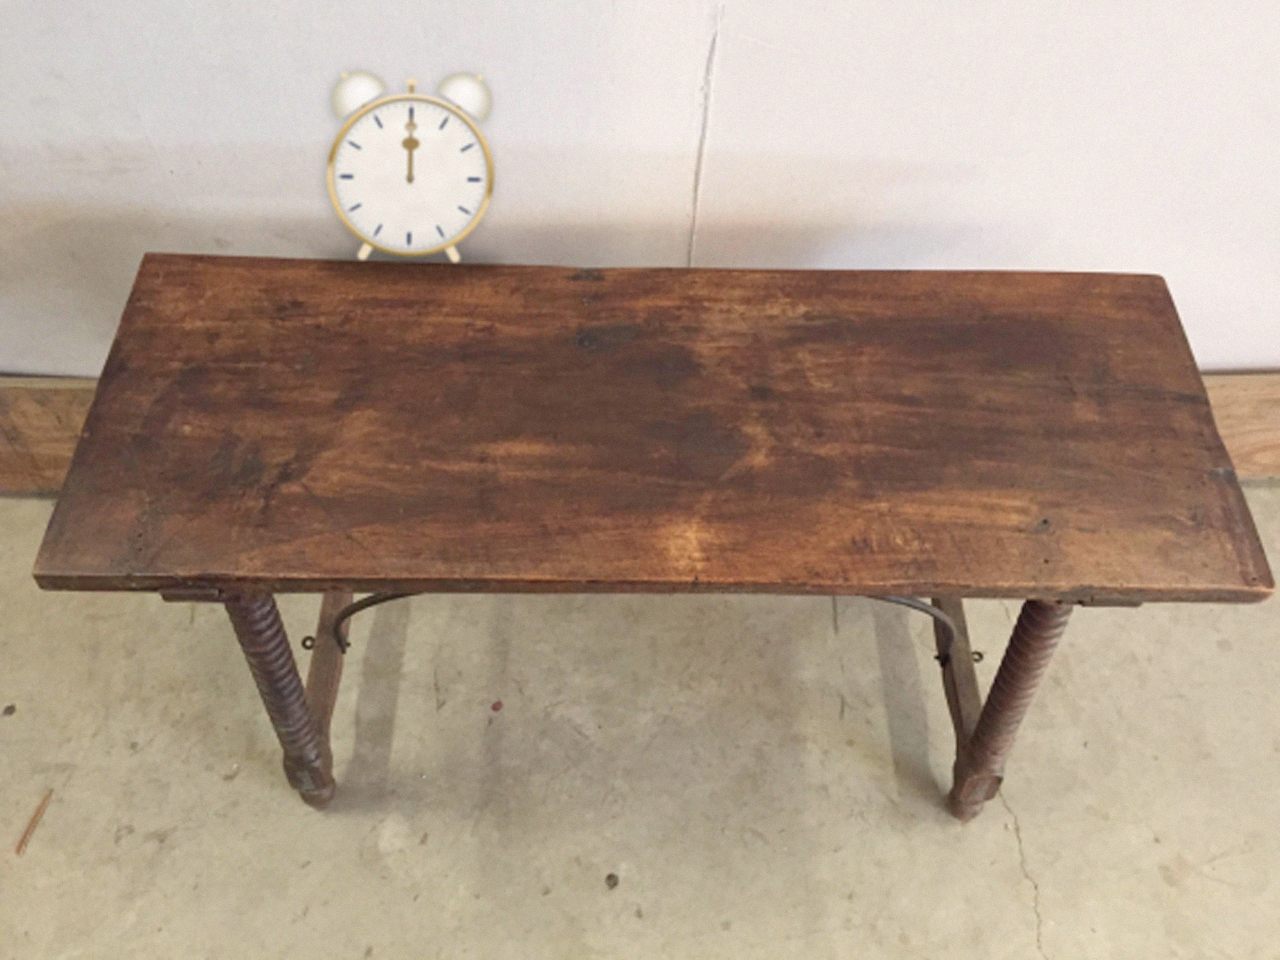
12:00
